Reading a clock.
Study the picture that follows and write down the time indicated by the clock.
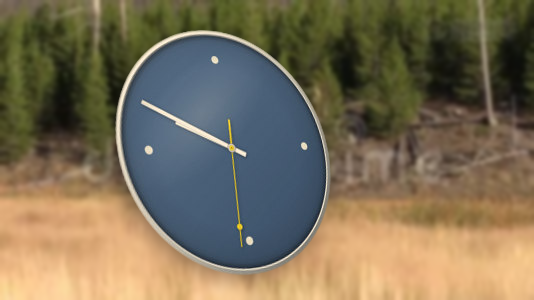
9:49:31
